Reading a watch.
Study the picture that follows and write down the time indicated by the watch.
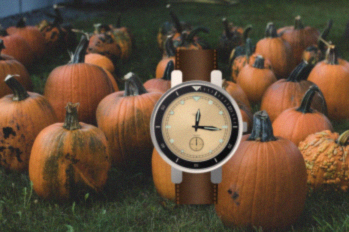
12:16
